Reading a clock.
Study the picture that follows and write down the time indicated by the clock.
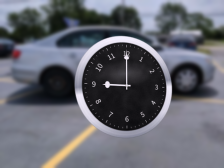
9:00
